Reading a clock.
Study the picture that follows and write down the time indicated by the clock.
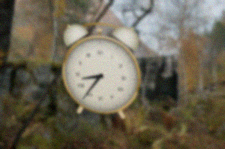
8:36
